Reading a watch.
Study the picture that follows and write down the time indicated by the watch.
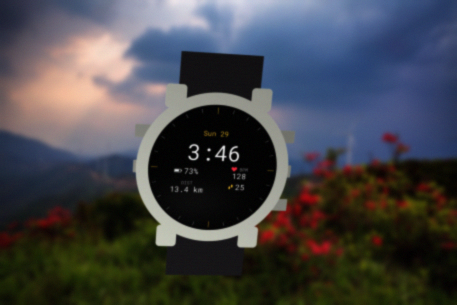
3:46
